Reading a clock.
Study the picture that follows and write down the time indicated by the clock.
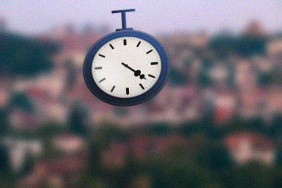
4:22
